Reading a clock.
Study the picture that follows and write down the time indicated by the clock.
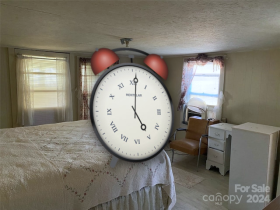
5:01
